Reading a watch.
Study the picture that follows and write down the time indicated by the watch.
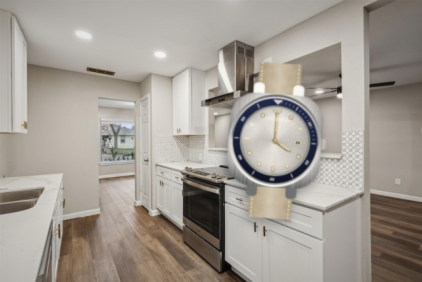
4:00
